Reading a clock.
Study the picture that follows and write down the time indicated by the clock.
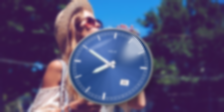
7:50
